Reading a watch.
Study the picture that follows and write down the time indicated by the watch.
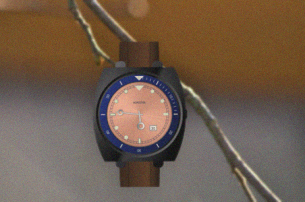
5:46
